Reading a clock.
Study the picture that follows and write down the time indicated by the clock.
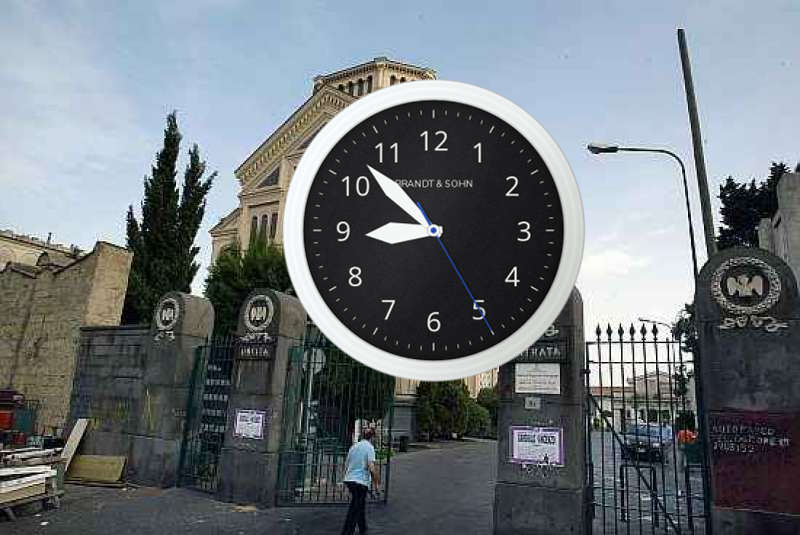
8:52:25
